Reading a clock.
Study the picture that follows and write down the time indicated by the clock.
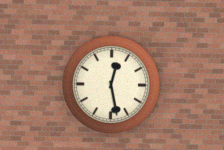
12:28
